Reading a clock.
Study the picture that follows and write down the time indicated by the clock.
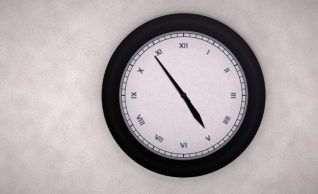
4:54
